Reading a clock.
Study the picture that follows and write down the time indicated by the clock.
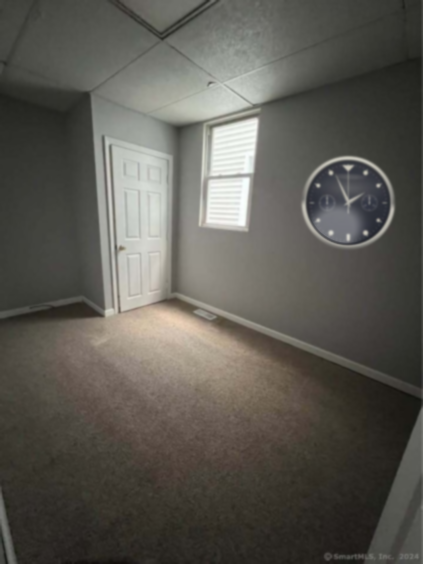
1:56
